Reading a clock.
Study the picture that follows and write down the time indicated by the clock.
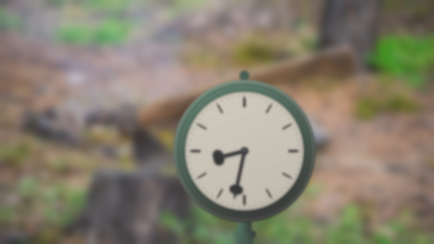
8:32
